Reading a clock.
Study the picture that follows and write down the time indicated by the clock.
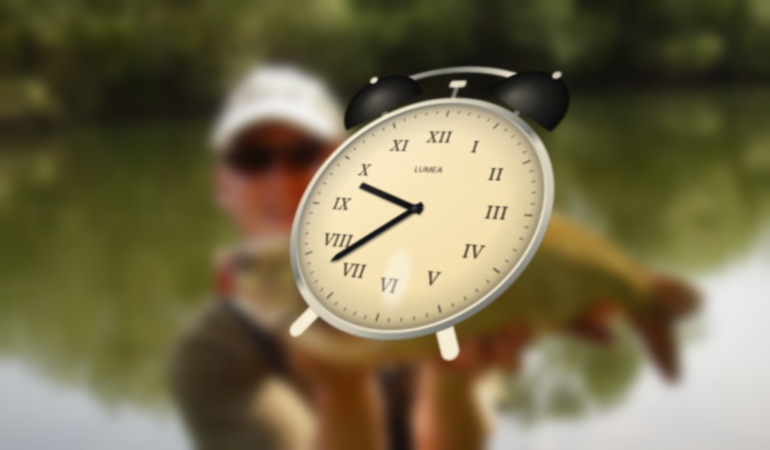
9:38
